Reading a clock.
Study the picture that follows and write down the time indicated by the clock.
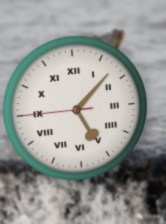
5:07:45
